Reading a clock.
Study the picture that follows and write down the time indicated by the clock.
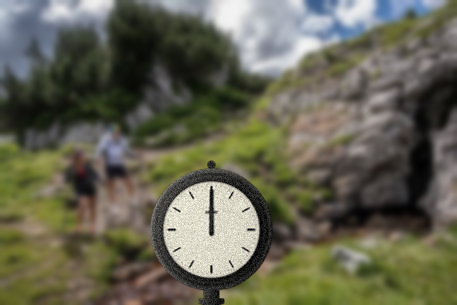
12:00
